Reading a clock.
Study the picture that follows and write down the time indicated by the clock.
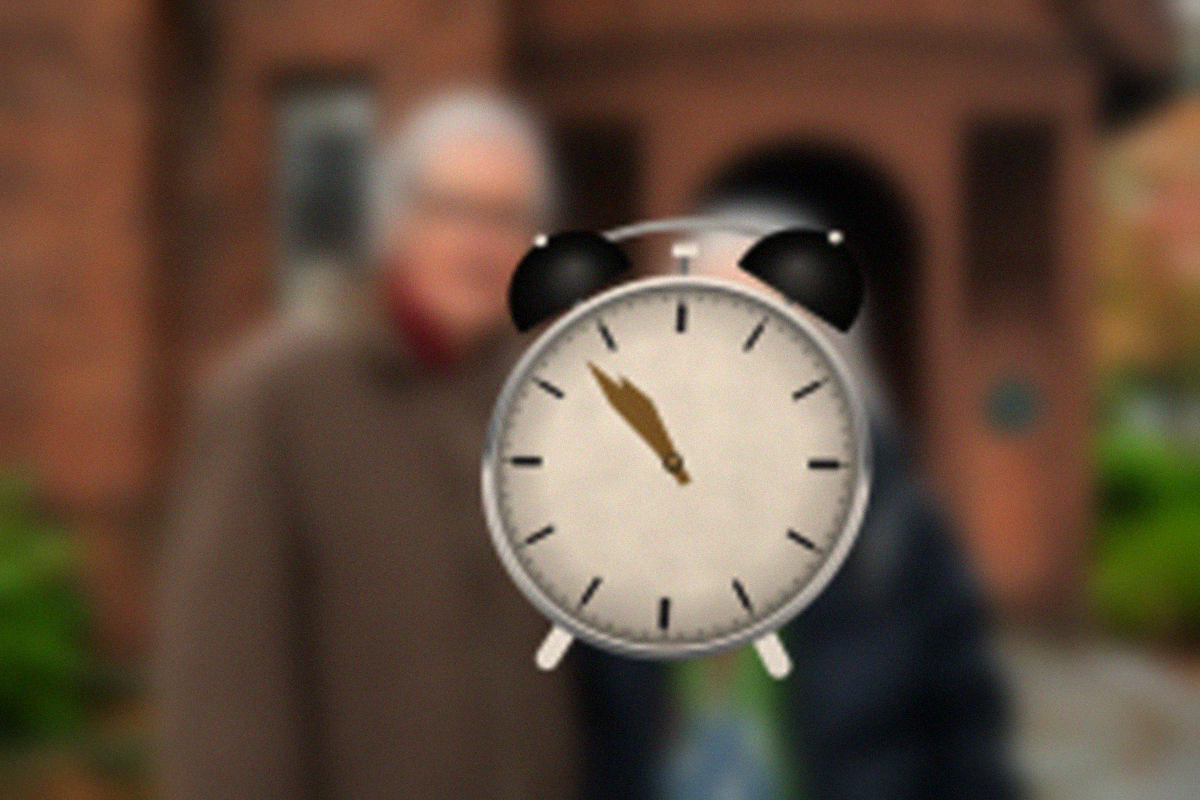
10:53
